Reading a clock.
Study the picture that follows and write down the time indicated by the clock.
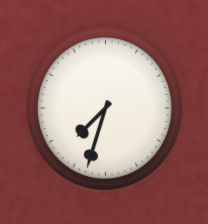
7:33
